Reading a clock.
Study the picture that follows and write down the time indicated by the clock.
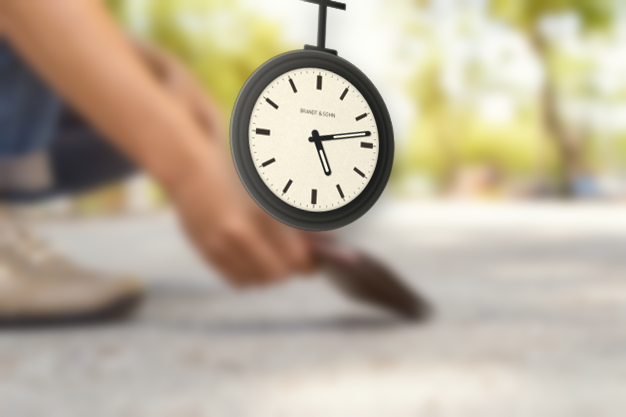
5:13
